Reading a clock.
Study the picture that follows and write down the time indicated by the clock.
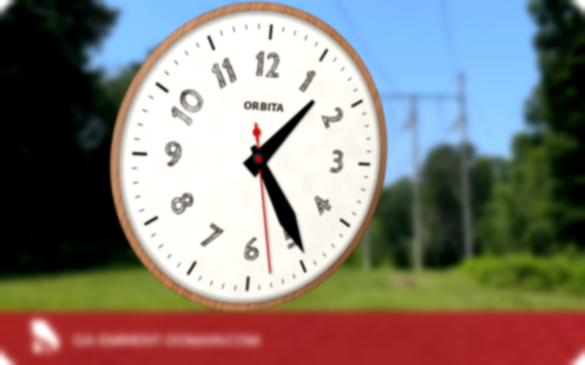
1:24:28
